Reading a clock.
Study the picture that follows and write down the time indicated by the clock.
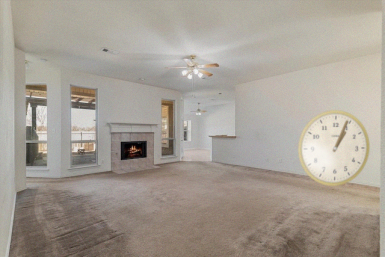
1:04
